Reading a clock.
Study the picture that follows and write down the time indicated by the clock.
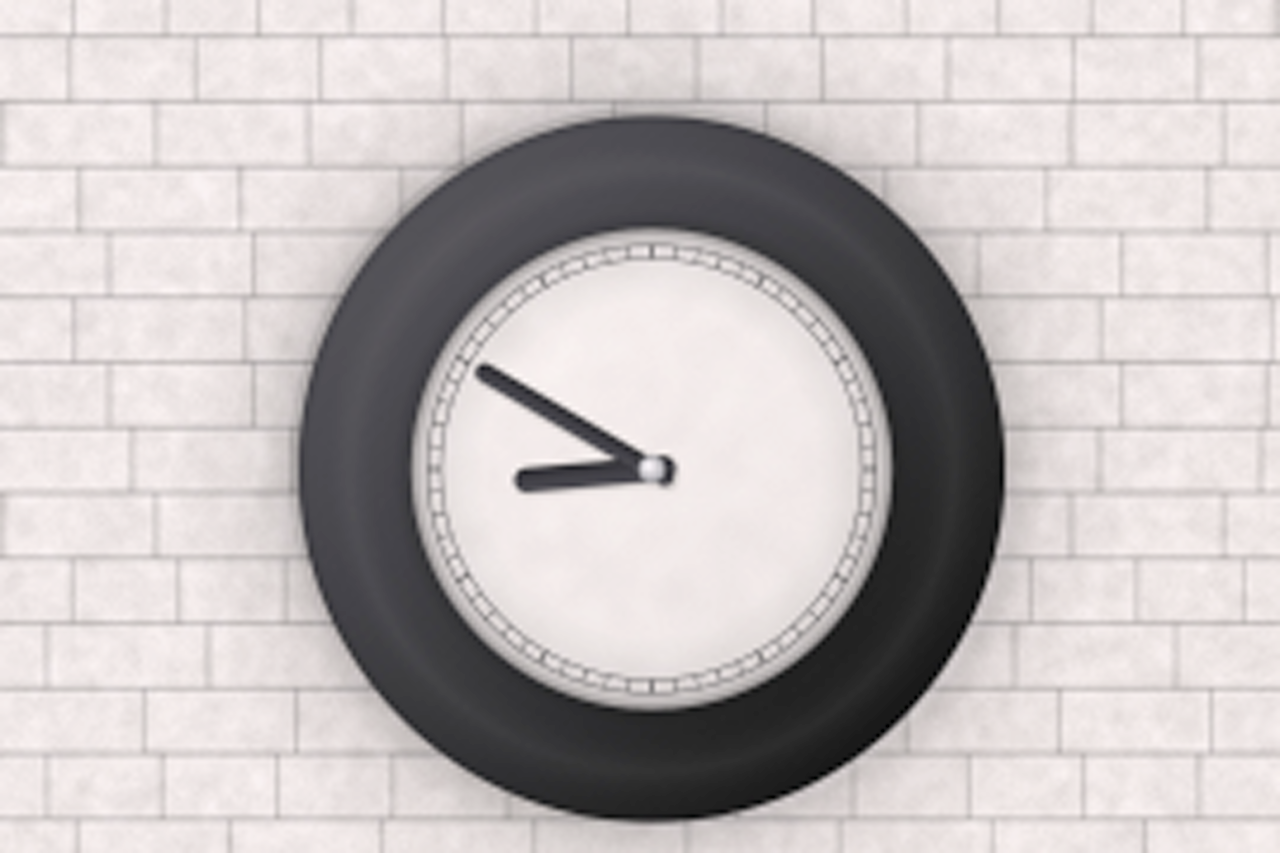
8:50
